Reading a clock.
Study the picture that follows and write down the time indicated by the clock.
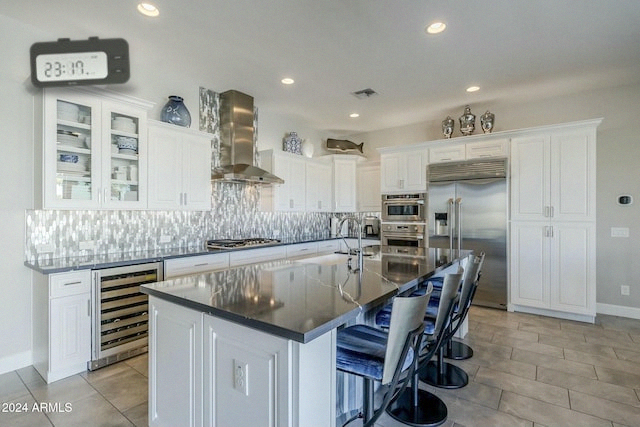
23:17
